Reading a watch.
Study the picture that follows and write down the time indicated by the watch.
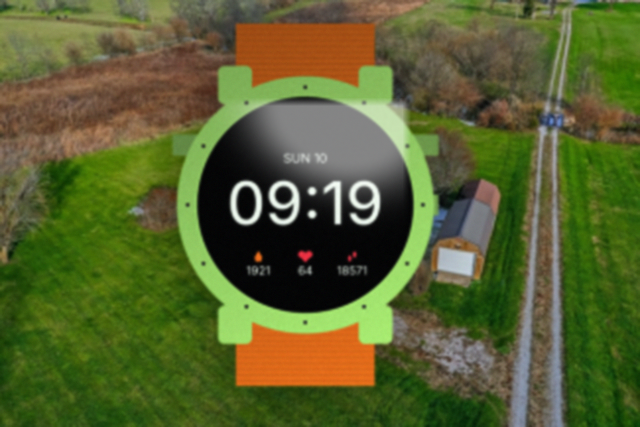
9:19
